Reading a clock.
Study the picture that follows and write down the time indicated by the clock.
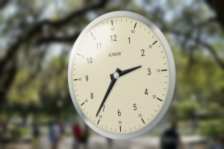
2:36
